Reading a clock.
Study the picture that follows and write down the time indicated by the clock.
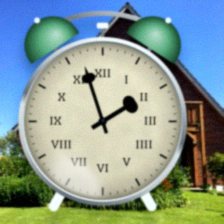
1:57
